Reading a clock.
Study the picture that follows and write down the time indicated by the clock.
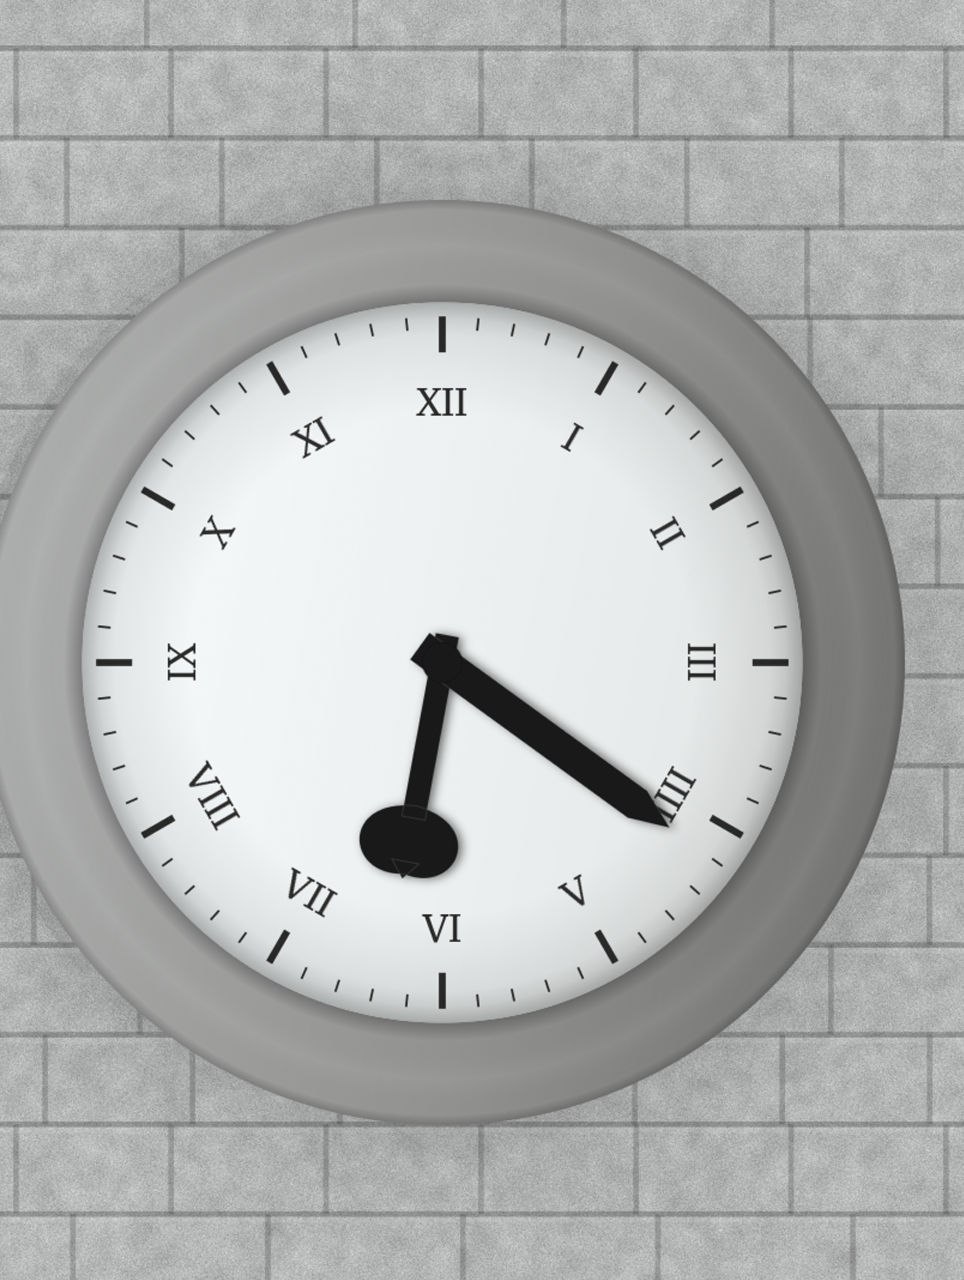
6:21
